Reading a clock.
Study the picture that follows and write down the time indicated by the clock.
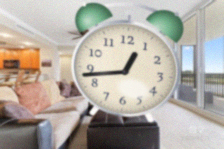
12:43
